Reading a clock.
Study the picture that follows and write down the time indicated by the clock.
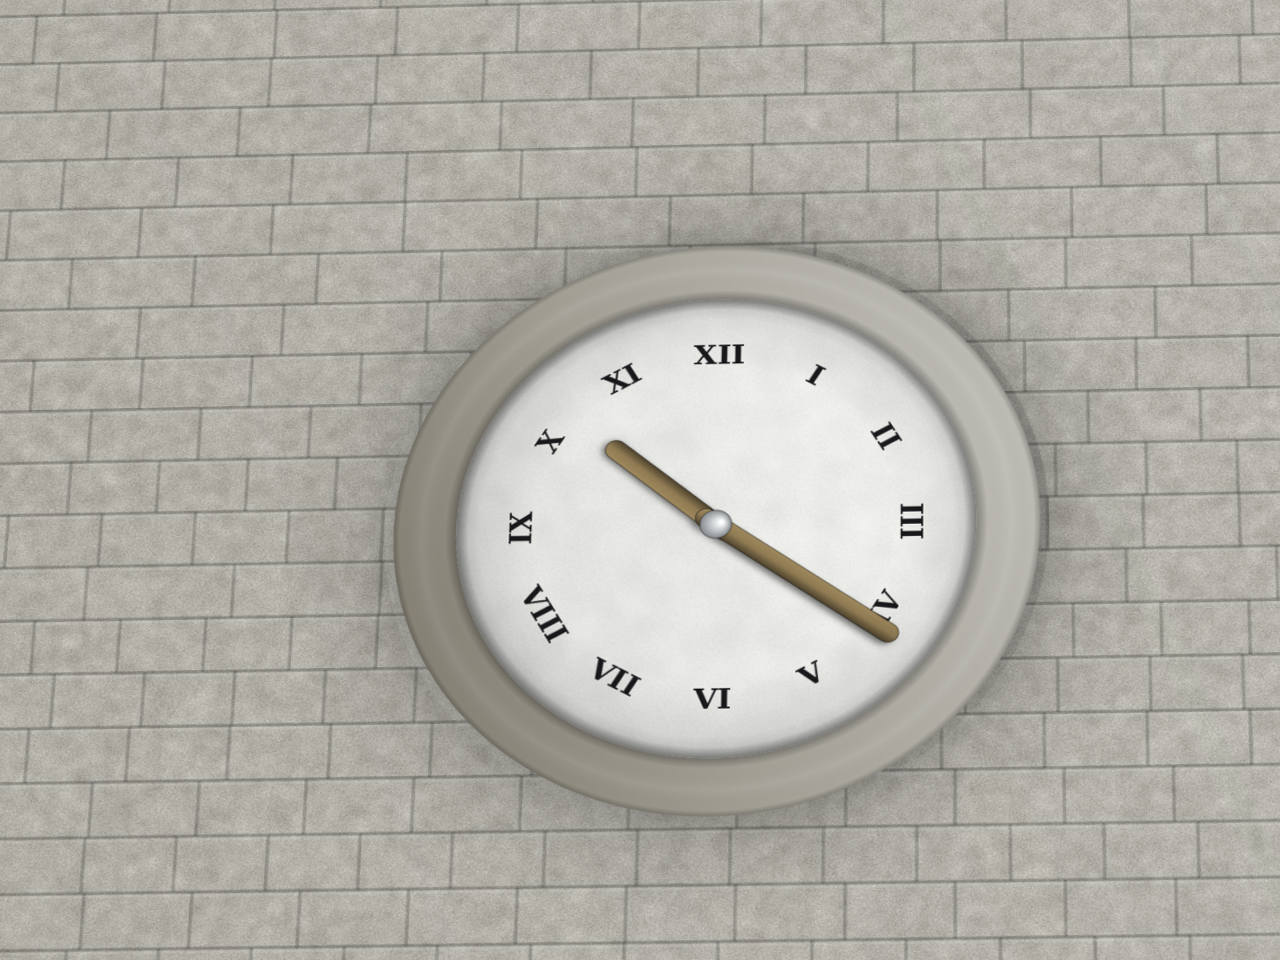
10:21
